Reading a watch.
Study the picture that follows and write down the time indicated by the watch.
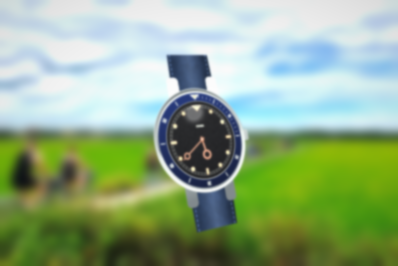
5:39
